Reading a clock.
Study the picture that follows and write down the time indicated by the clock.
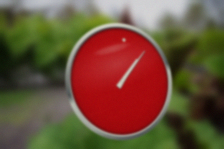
1:06
